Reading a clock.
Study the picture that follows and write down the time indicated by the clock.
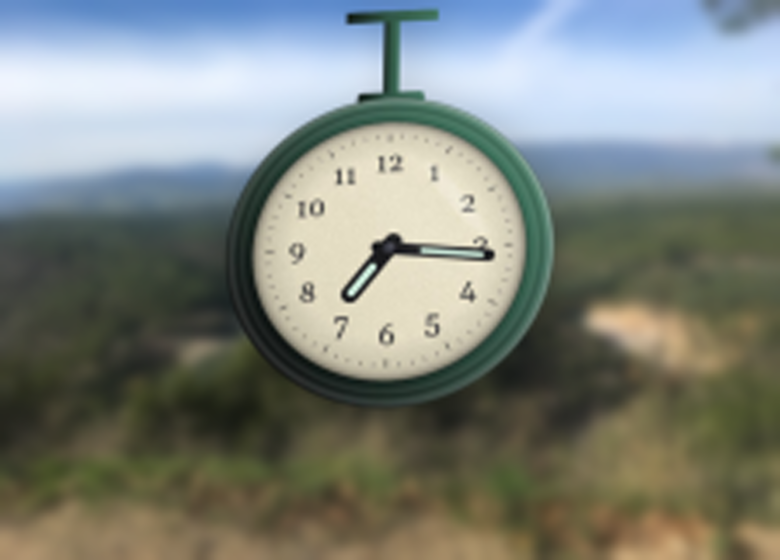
7:16
